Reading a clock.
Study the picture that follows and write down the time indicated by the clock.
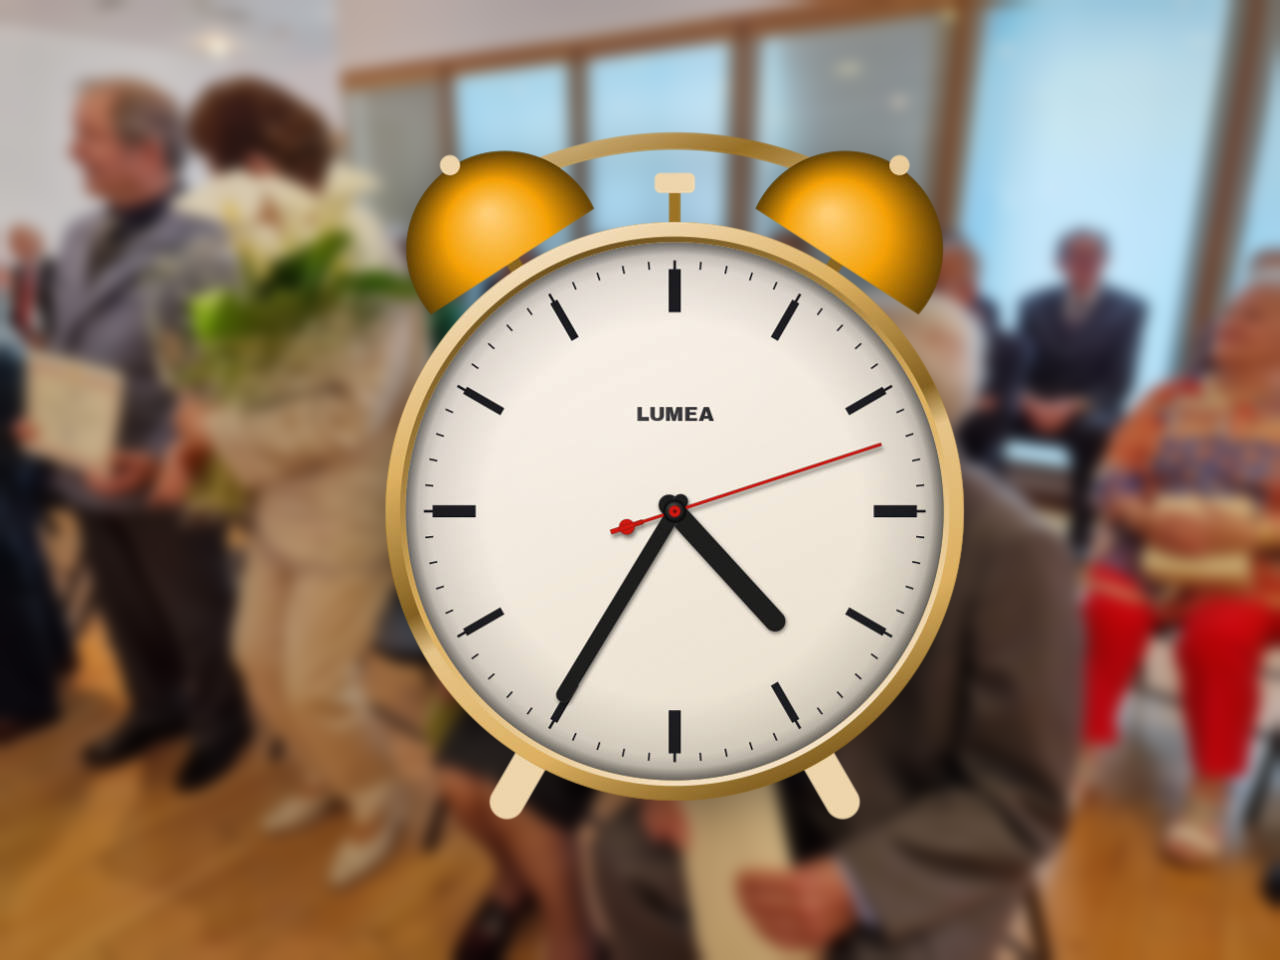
4:35:12
